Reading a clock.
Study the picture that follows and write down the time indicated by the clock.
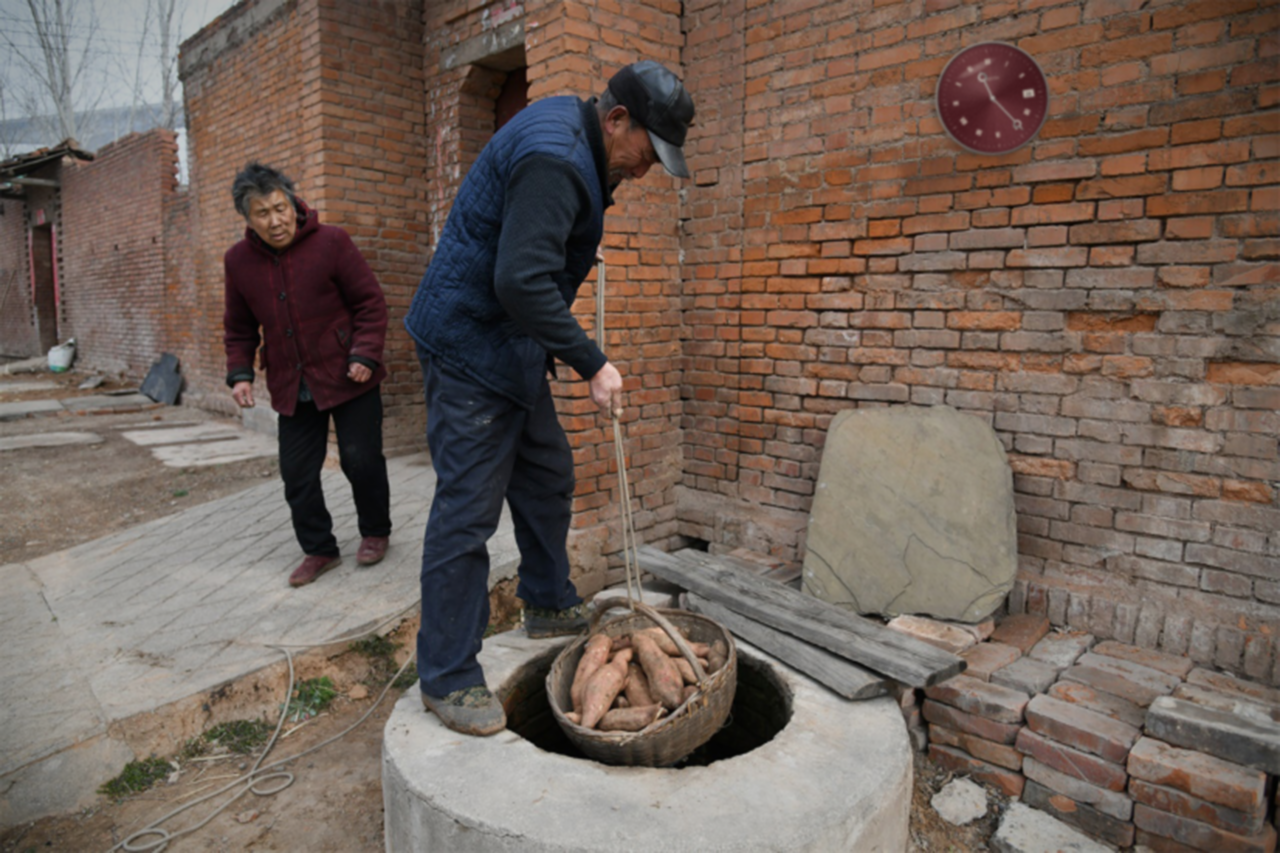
11:24
